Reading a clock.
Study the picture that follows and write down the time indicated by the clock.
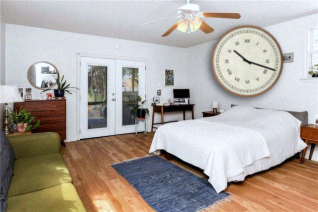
10:18
